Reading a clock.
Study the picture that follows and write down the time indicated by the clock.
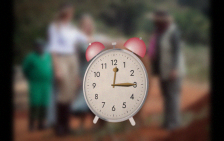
12:15
